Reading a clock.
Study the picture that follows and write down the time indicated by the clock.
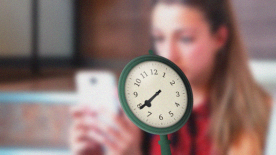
7:39
